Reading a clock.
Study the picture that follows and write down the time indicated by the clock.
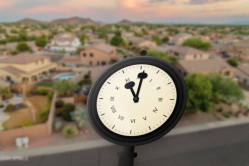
11:01
